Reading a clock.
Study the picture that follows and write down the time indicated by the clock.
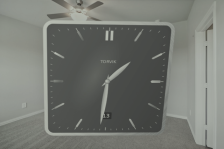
1:31
